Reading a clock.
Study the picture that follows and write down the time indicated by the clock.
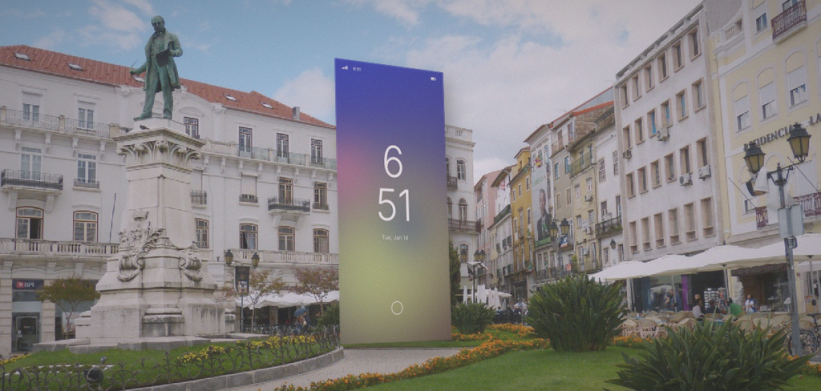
6:51
